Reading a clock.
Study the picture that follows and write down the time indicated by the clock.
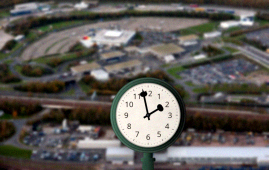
1:58
